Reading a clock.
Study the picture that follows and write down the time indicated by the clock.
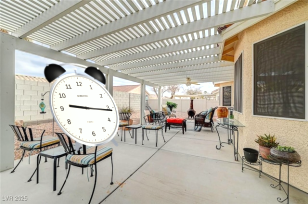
9:16
